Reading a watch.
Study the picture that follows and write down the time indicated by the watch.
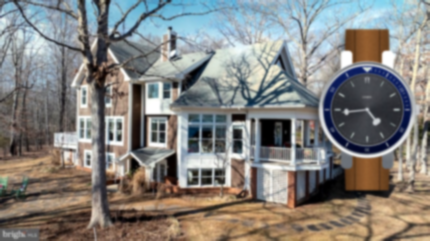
4:44
